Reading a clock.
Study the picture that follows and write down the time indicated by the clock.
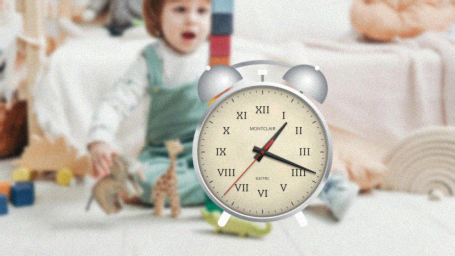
1:18:37
